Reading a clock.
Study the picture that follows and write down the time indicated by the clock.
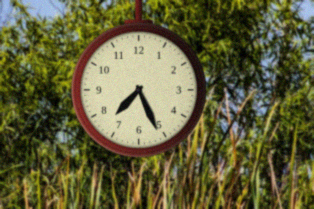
7:26
